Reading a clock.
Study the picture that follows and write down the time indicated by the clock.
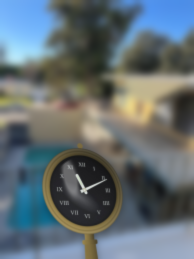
11:11
